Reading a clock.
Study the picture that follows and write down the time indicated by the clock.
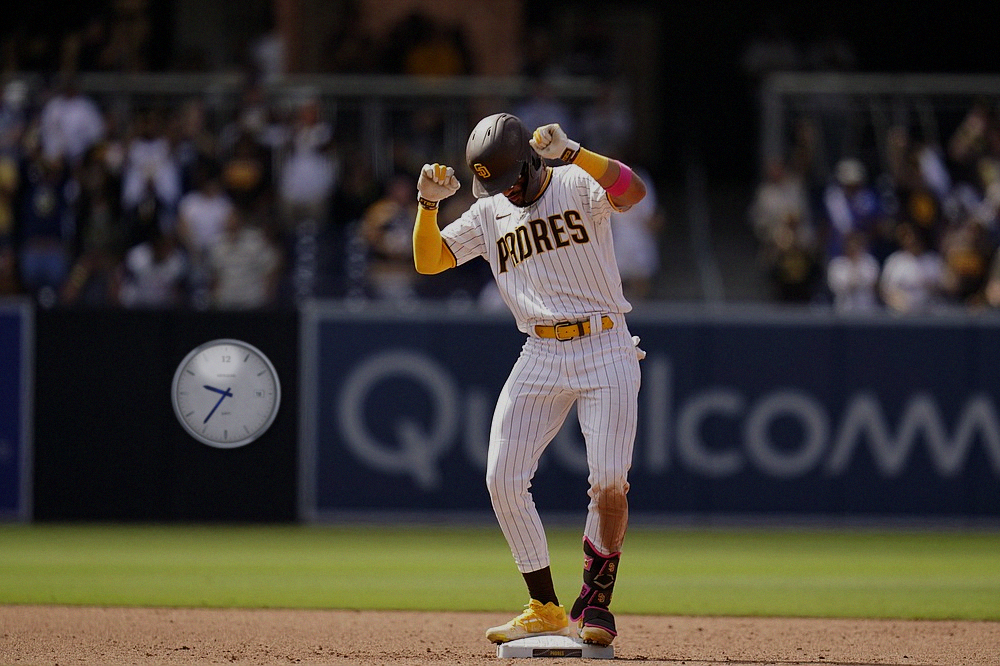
9:36
